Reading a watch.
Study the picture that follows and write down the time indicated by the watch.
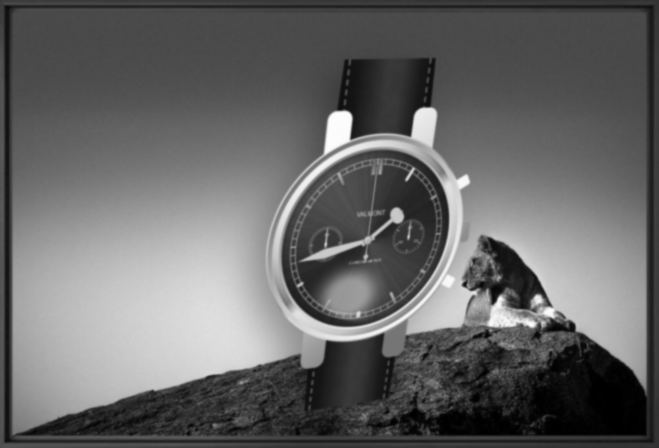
1:43
